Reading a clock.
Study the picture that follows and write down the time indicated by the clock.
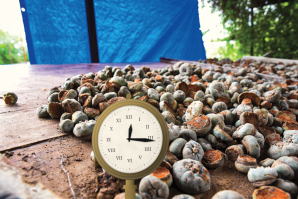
12:16
